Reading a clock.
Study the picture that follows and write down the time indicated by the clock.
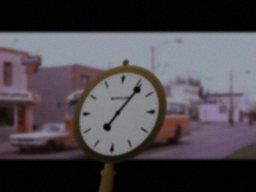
7:06
